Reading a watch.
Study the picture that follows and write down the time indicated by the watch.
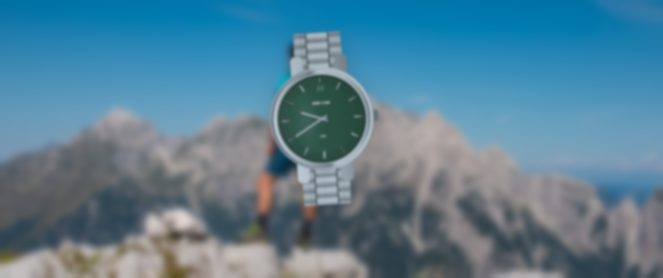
9:40
